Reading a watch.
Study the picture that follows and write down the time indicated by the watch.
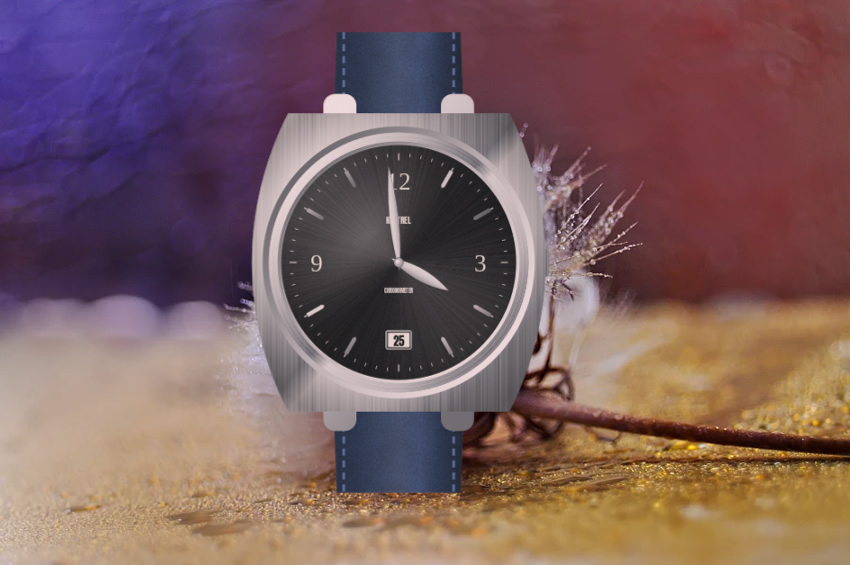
3:59
